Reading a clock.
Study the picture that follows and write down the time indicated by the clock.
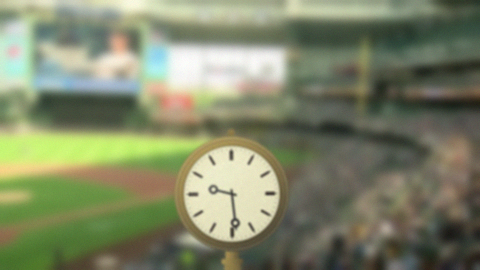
9:29
